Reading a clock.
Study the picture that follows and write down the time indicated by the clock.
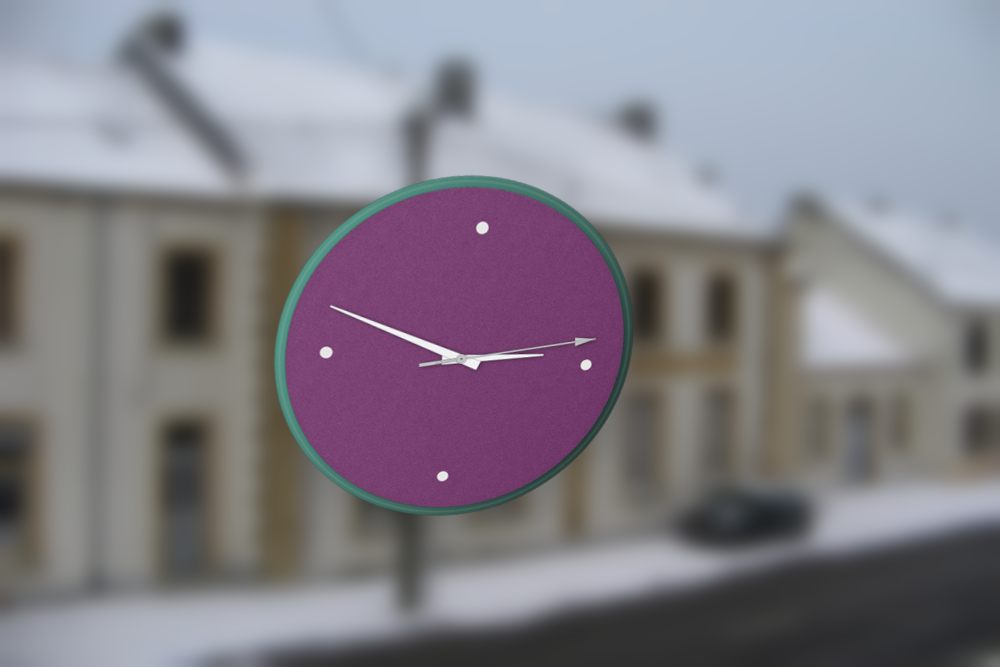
2:48:13
